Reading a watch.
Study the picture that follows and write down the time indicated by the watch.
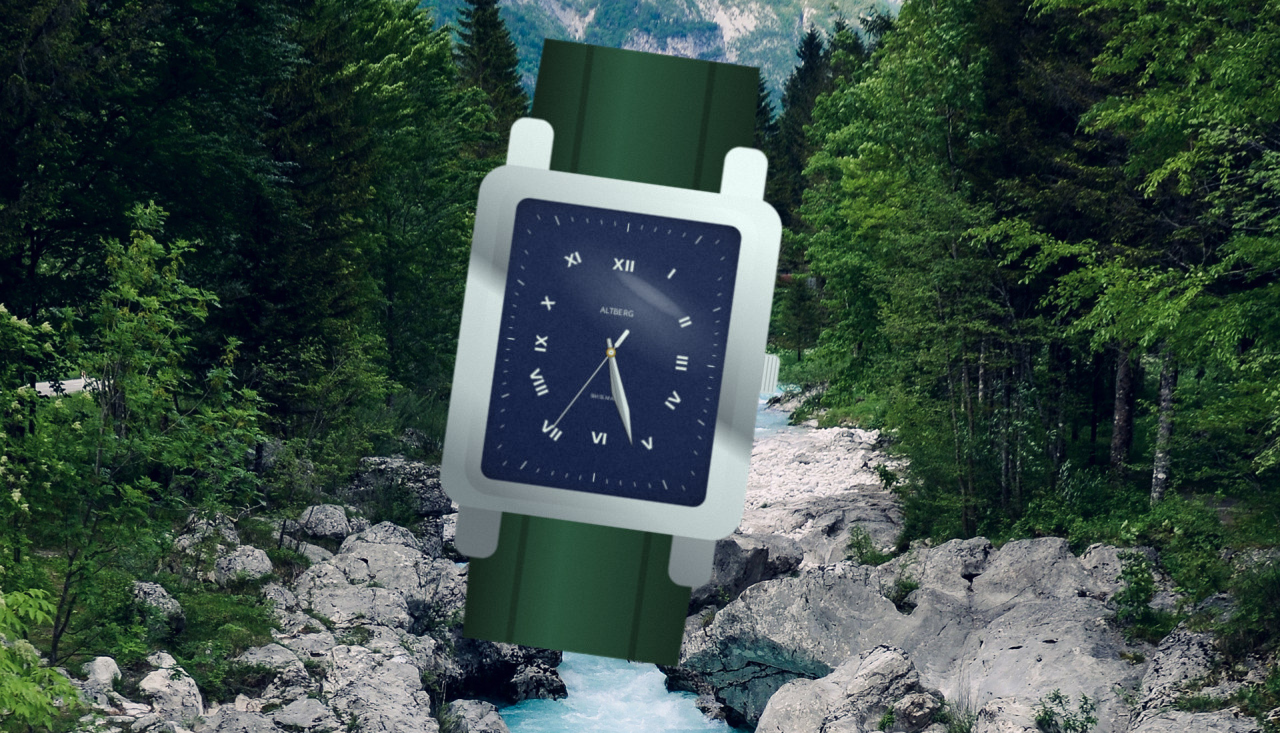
5:26:35
